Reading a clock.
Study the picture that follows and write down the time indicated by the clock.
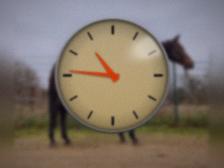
10:46
